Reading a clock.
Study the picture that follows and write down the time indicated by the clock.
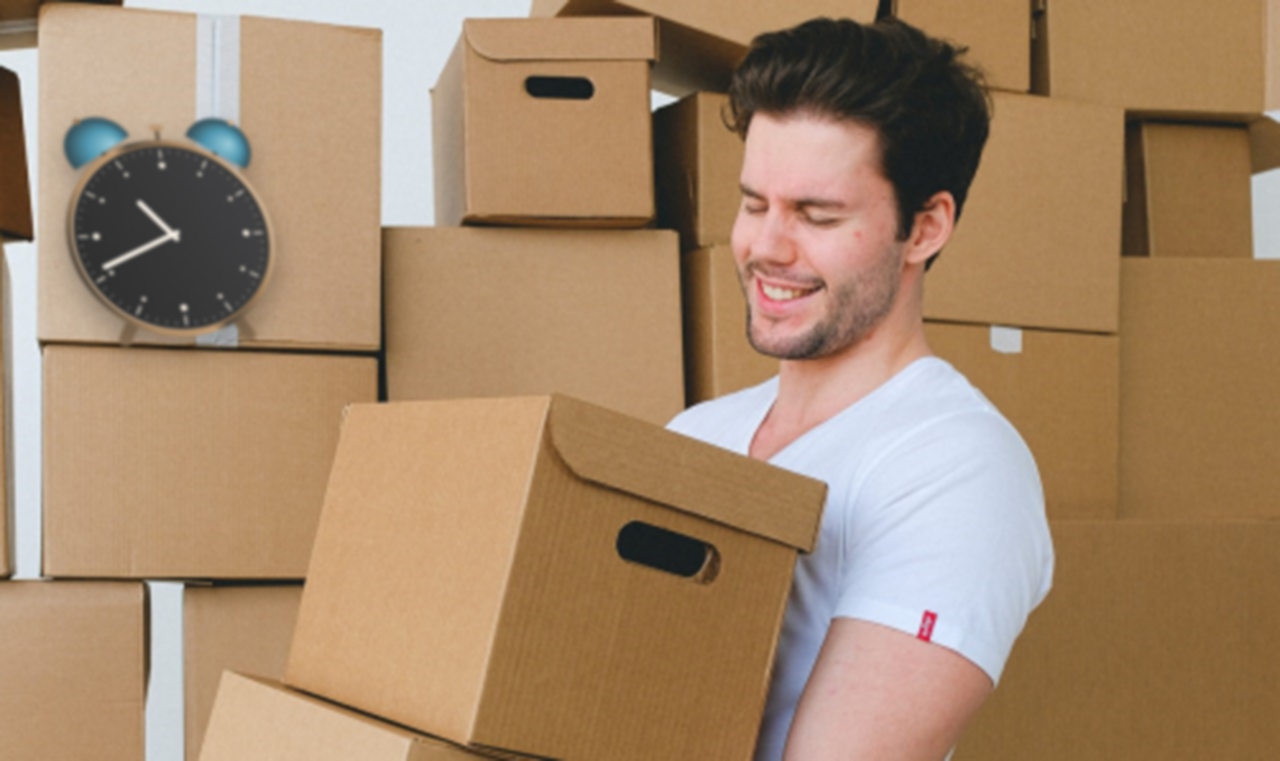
10:41
